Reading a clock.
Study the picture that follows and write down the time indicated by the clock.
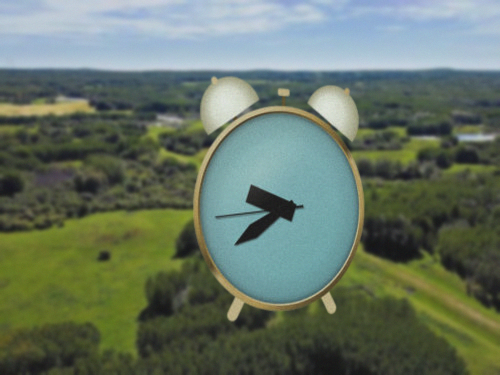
9:39:44
